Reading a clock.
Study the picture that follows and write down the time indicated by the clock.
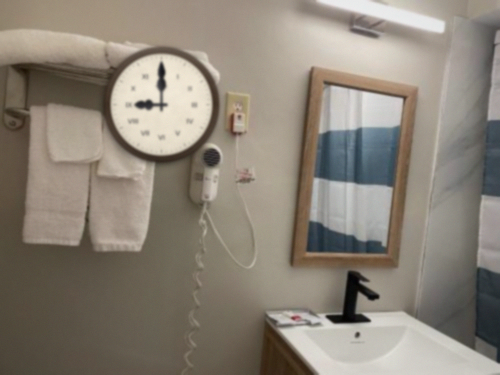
9:00
